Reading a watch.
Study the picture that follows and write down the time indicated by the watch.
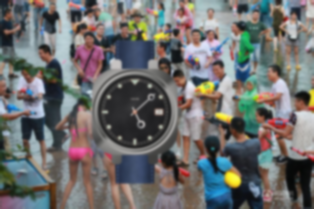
5:08
